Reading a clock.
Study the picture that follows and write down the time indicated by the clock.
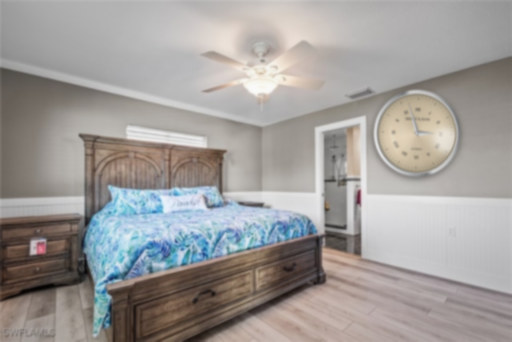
2:57
